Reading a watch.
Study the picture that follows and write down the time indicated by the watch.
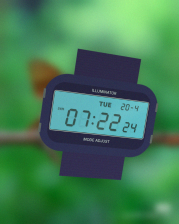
7:22:24
